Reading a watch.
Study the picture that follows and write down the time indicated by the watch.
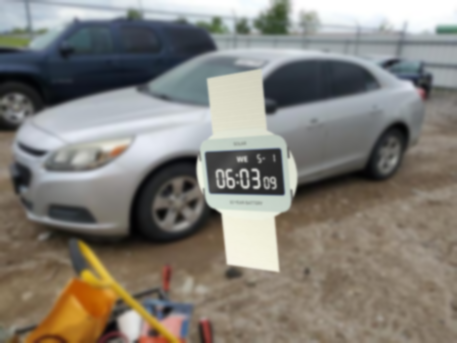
6:03
